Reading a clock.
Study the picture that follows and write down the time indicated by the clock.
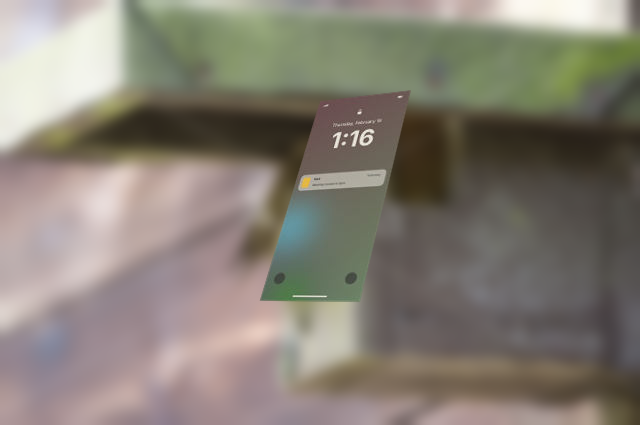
1:16
